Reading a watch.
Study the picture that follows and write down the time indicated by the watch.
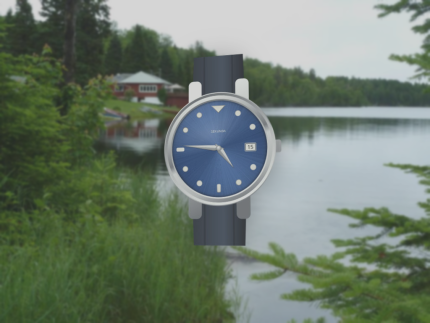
4:46
